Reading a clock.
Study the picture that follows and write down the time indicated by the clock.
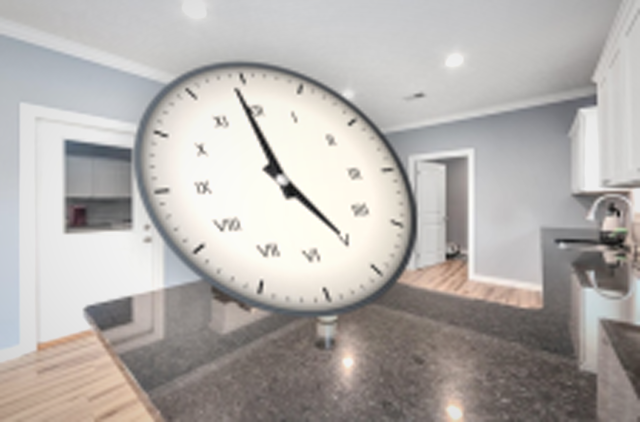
4:59
